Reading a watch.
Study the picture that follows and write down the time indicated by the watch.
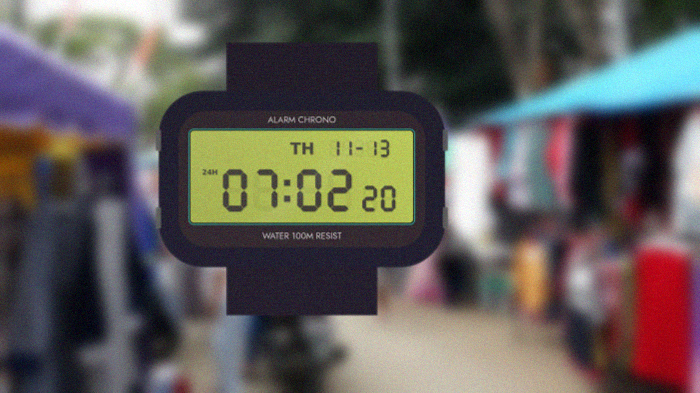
7:02:20
